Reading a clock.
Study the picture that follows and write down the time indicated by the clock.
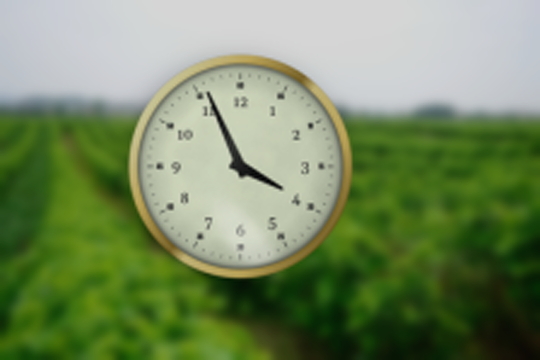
3:56
